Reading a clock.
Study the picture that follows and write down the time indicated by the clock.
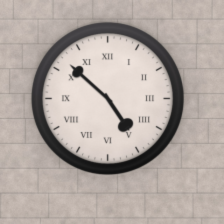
4:52
